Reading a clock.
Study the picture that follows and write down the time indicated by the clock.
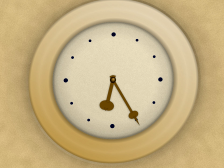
6:25
